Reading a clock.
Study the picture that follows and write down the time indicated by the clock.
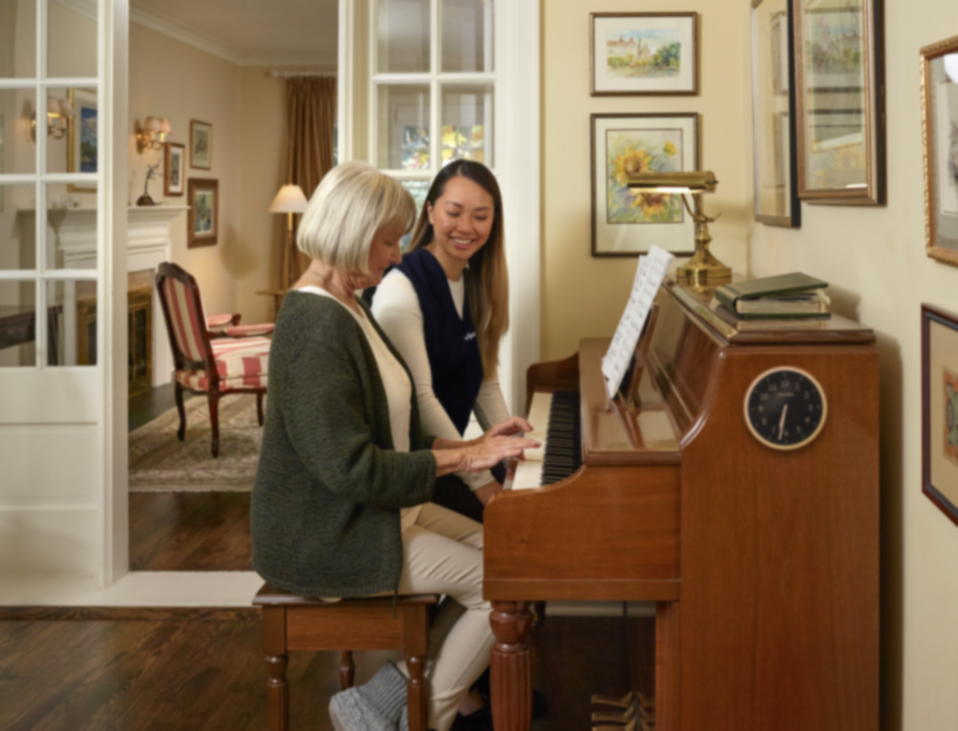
6:32
